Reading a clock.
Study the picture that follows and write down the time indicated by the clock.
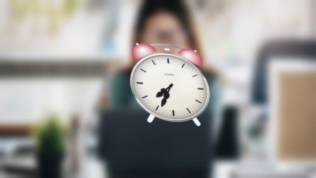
7:34
